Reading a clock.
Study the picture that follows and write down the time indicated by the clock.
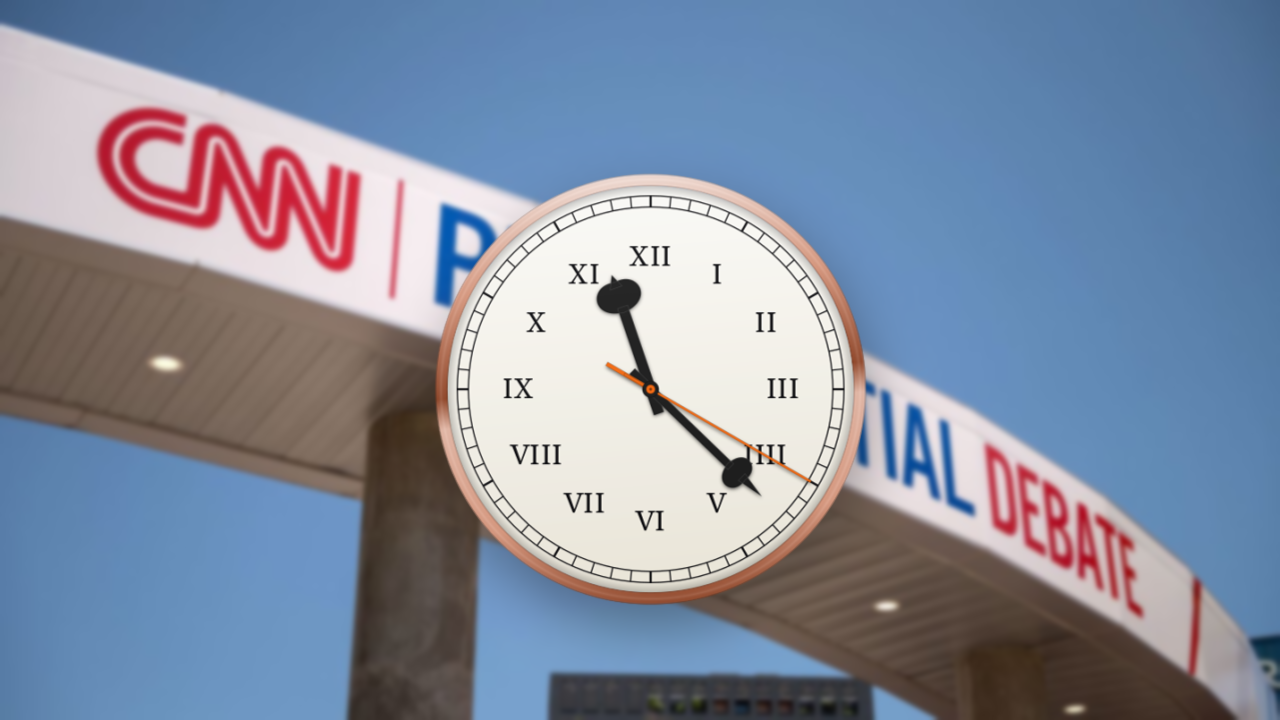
11:22:20
